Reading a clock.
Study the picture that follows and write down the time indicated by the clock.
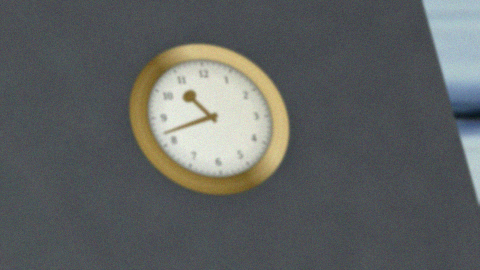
10:42
